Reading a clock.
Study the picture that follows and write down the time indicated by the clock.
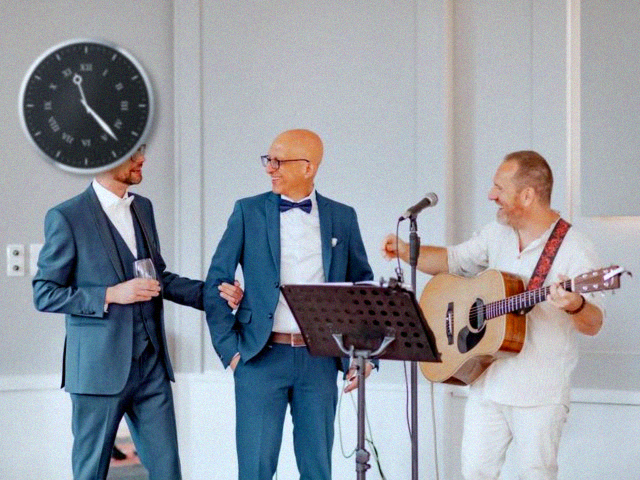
11:23
